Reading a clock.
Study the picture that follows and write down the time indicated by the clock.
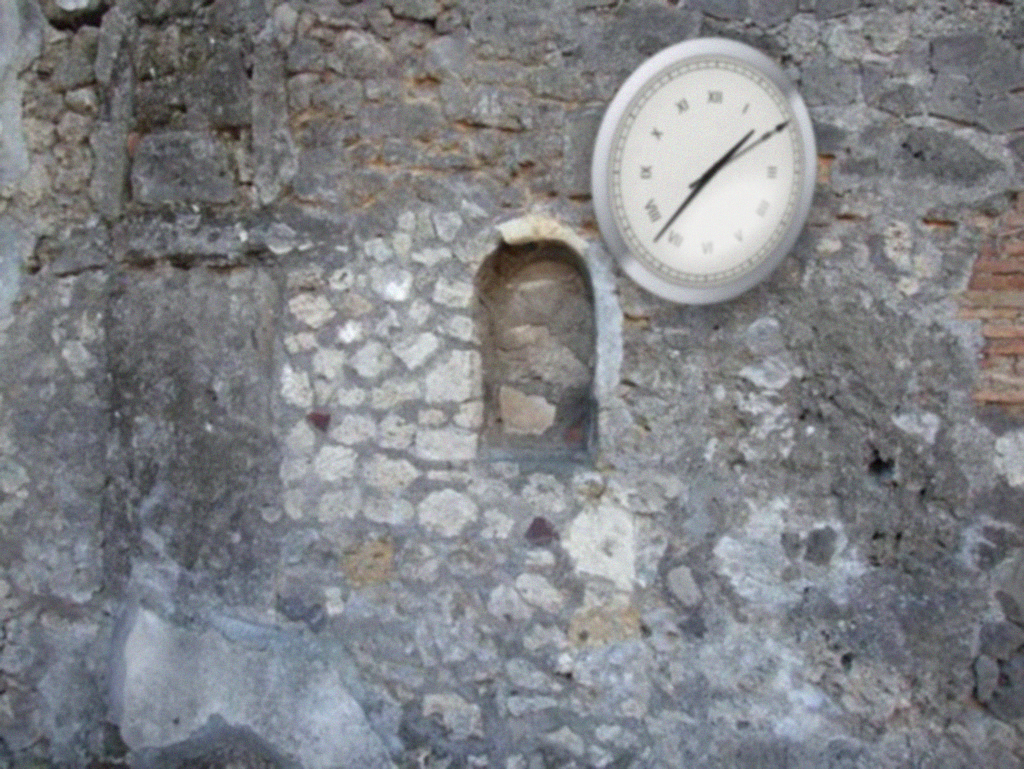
1:37:10
